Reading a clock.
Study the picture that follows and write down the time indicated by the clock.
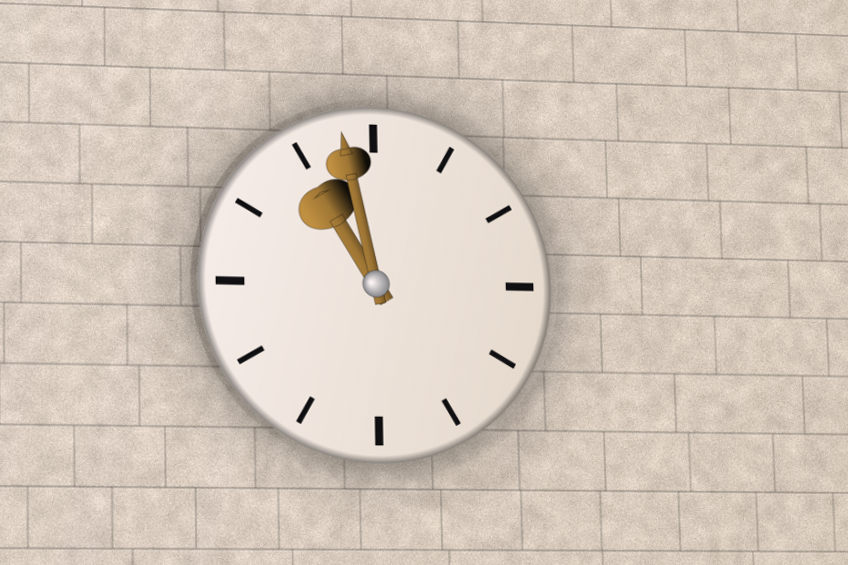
10:58
